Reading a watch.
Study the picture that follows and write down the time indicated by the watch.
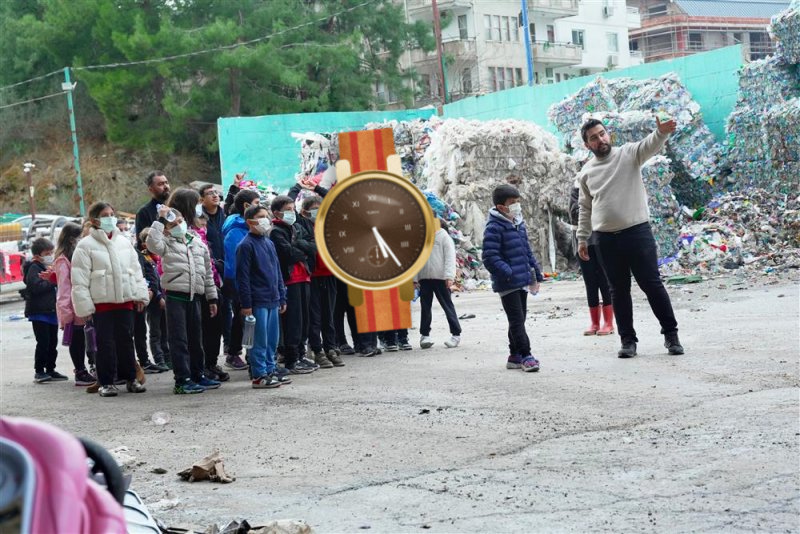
5:25
